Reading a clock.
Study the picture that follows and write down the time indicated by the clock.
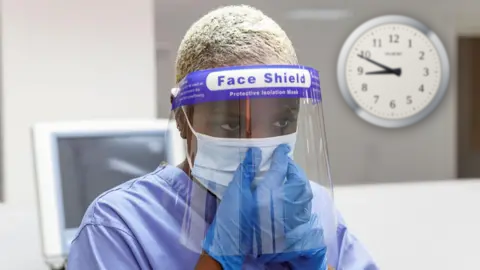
8:49
